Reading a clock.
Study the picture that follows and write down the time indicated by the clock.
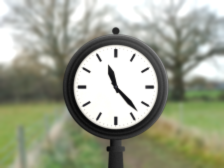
11:23
